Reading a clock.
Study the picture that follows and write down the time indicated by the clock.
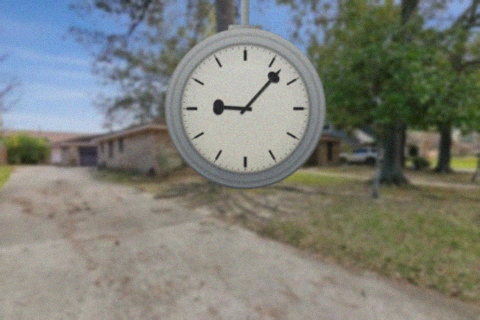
9:07
